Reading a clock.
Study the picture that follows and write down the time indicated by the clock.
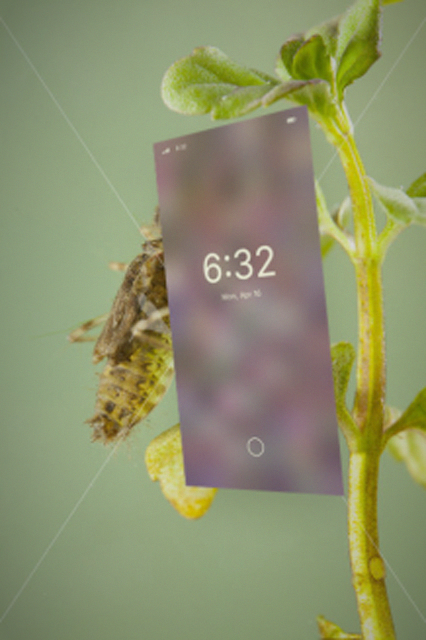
6:32
